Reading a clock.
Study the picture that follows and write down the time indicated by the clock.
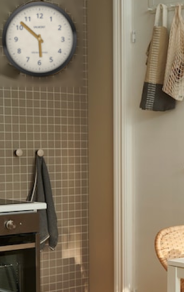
5:52
